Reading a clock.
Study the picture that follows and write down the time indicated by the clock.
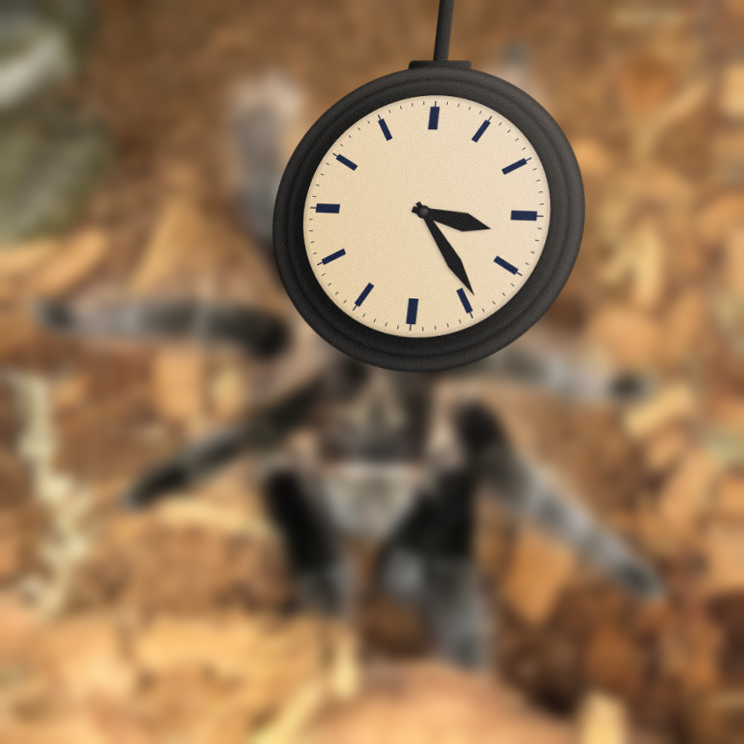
3:24
